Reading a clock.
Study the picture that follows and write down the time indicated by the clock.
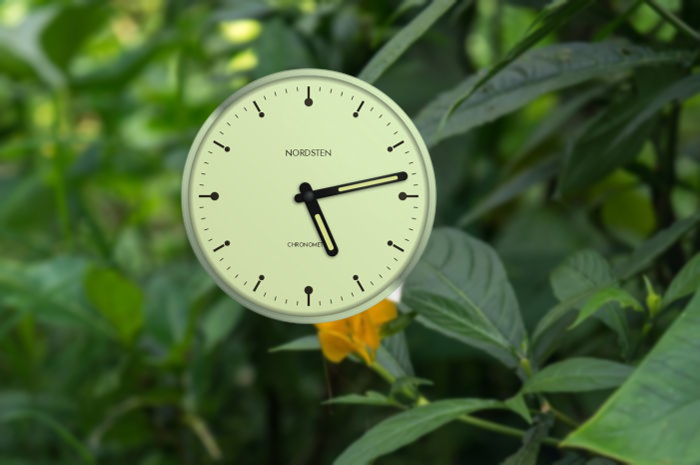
5:13
